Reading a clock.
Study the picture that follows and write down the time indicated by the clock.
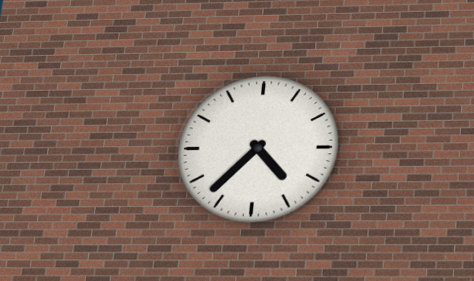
4:37
